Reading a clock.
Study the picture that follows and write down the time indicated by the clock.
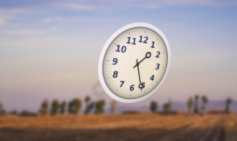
1:26
